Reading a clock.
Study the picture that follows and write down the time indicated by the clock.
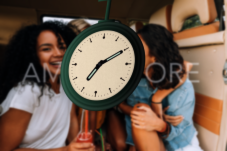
7:10
